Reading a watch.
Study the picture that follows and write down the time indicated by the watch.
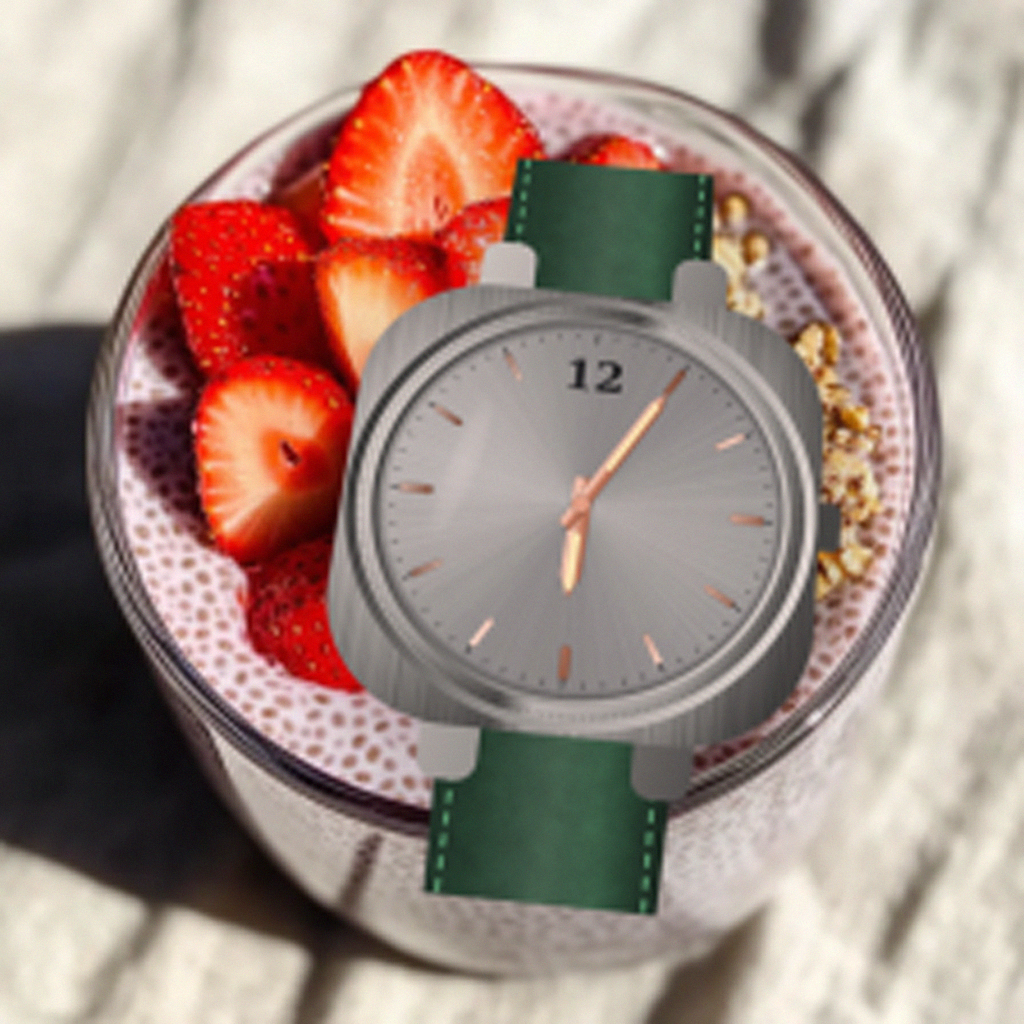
6:05
